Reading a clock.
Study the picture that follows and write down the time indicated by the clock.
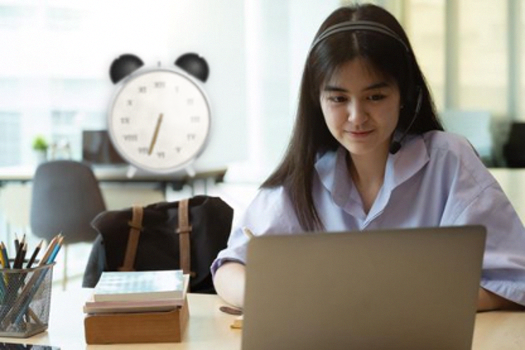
6:33
